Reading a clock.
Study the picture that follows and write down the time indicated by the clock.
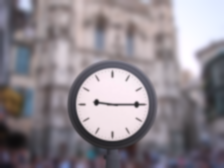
9:15
